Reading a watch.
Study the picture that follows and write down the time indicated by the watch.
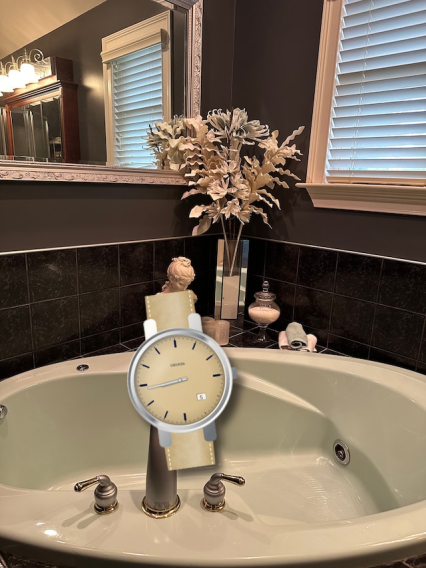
8:44
